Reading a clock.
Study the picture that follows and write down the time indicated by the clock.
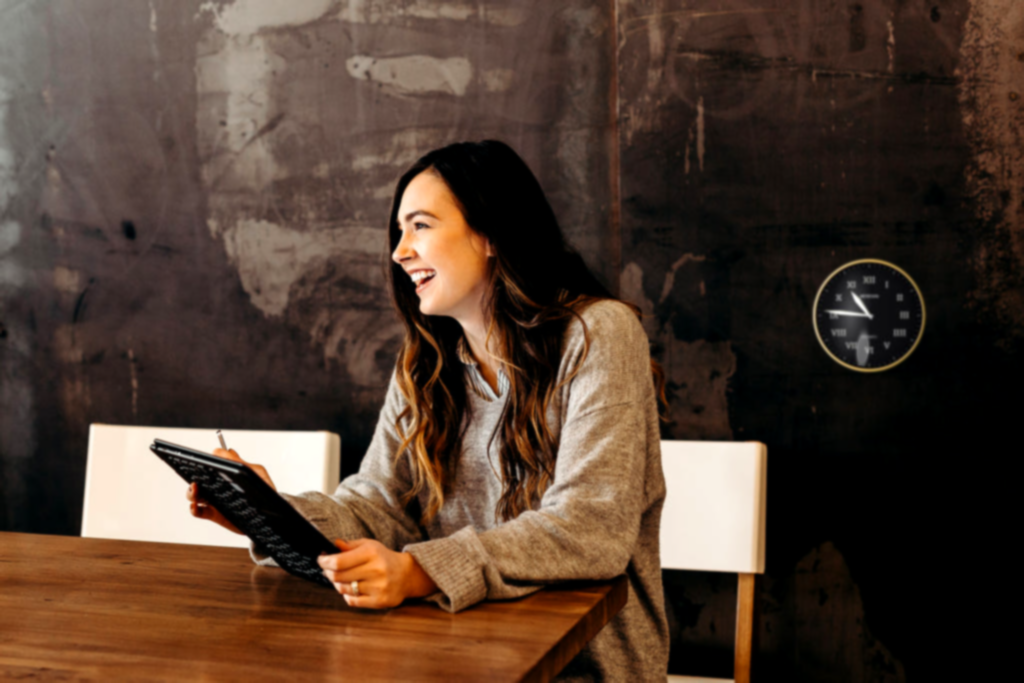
10:46
